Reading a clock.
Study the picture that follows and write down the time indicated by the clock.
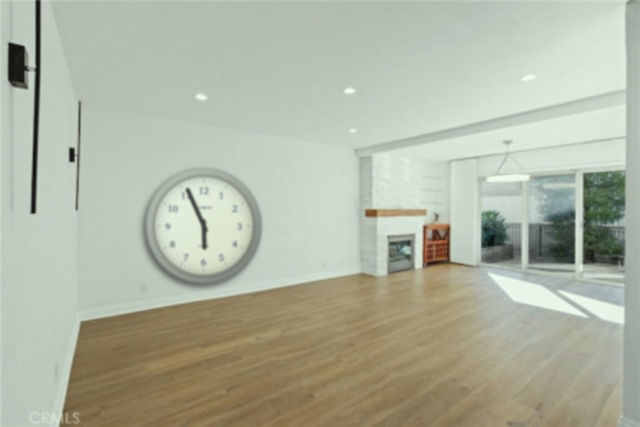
5:56
